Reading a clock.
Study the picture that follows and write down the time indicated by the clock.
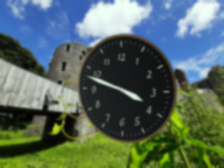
3:48
